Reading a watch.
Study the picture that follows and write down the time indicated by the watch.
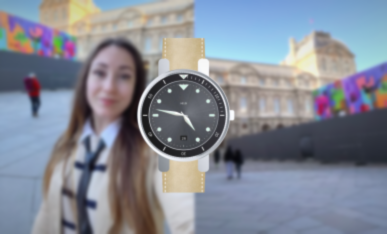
4:47
